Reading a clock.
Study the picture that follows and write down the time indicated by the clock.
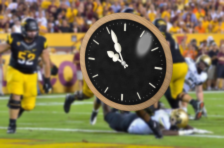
9:56
